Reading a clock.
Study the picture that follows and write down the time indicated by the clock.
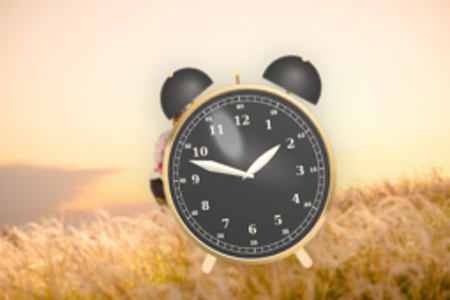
1:48
